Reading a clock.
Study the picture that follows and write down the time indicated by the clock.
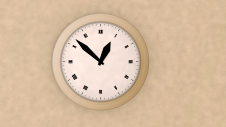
12:52
